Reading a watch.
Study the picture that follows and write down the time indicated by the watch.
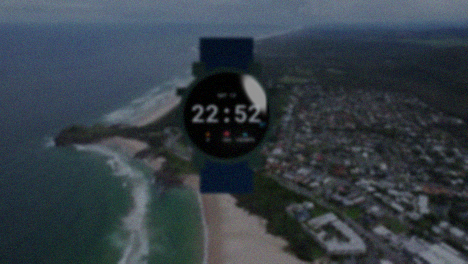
22:52
